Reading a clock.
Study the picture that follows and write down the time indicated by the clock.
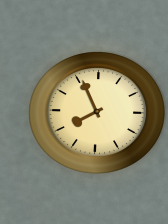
7:56
